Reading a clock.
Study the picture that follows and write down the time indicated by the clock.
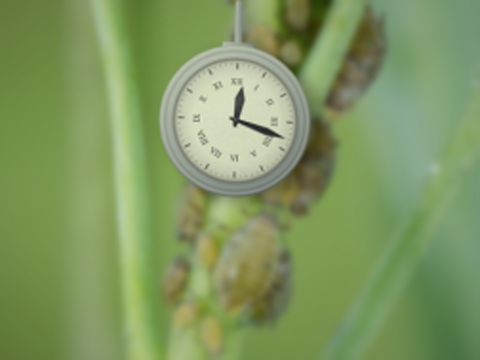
12:18
